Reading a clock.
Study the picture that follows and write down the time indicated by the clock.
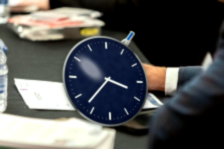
3:37
